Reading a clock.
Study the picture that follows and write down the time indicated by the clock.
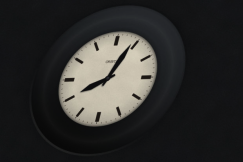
8:04
